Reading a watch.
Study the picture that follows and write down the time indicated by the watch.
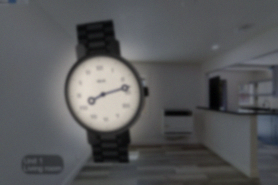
8:13
